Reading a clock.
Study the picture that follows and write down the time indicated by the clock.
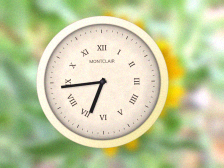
6:44
